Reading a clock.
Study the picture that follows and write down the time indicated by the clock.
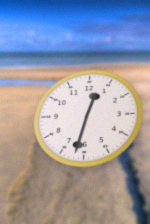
12:32
